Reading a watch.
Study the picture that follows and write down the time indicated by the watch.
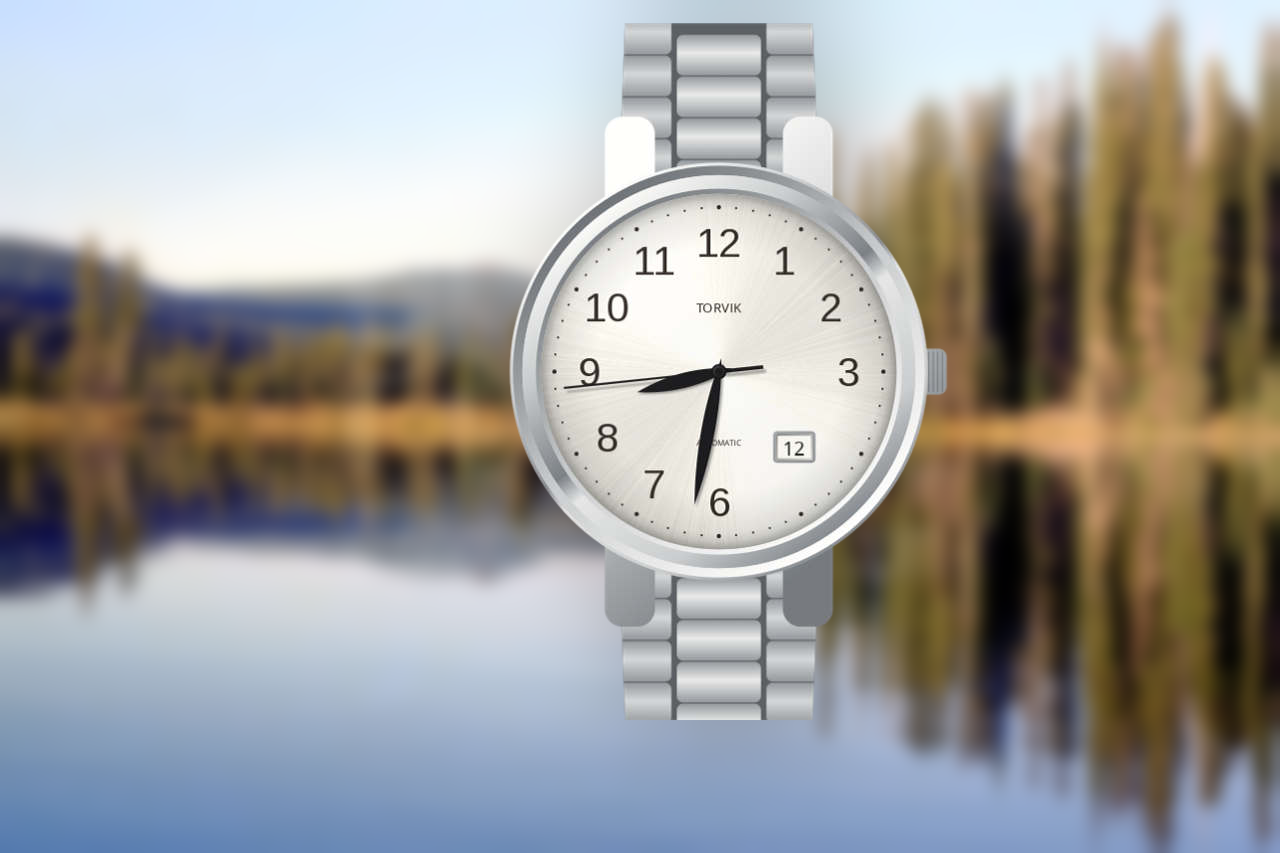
8:31:44
